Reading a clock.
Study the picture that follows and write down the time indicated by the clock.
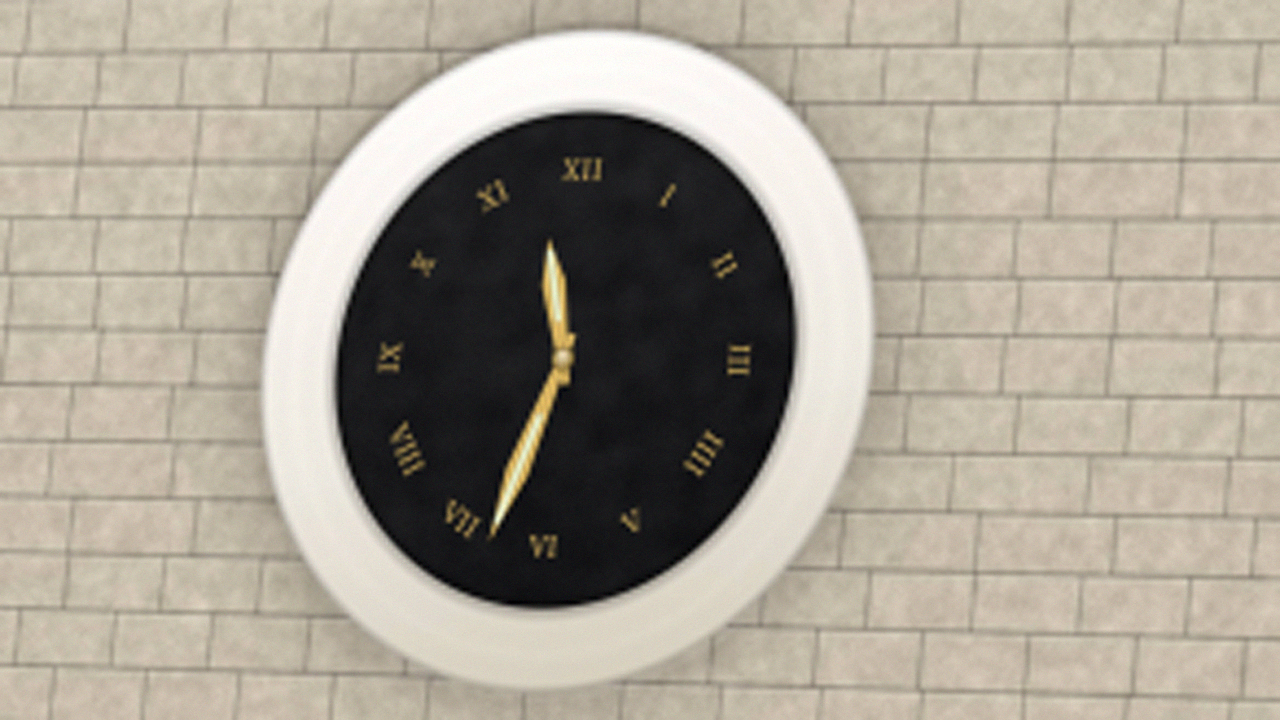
11:33
